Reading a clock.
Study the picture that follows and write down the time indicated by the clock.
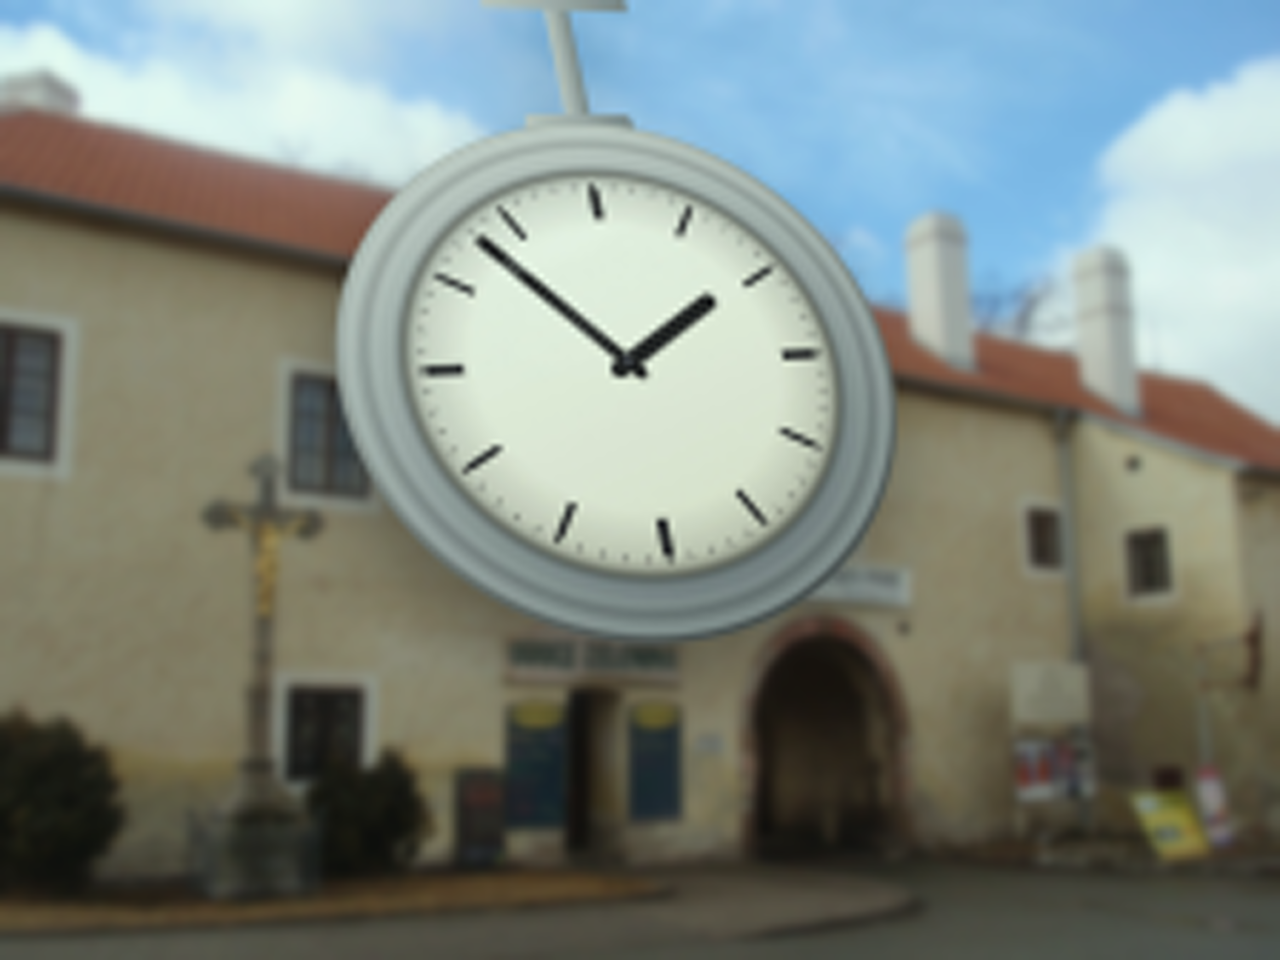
1:53
